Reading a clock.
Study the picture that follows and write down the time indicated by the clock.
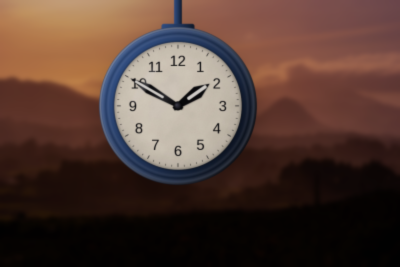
1:50
